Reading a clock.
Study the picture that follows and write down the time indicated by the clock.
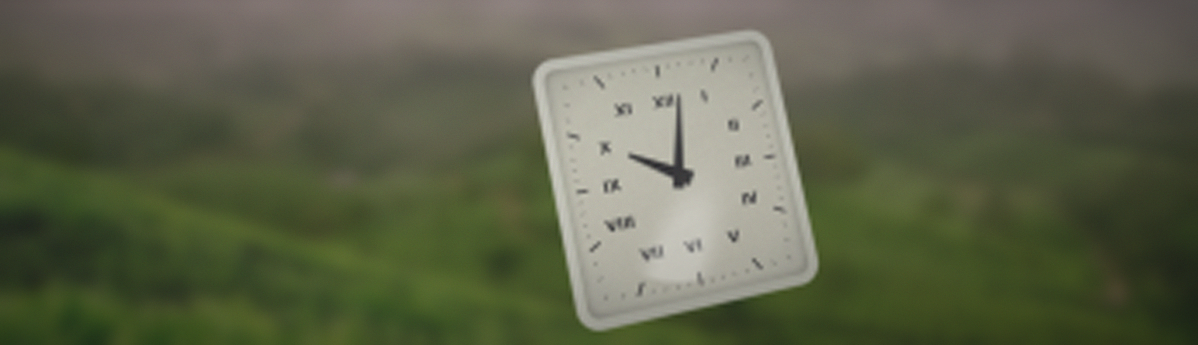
10:02
